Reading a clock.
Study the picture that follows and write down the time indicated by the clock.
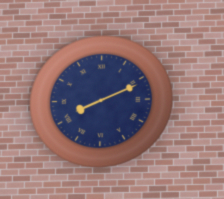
8:11
